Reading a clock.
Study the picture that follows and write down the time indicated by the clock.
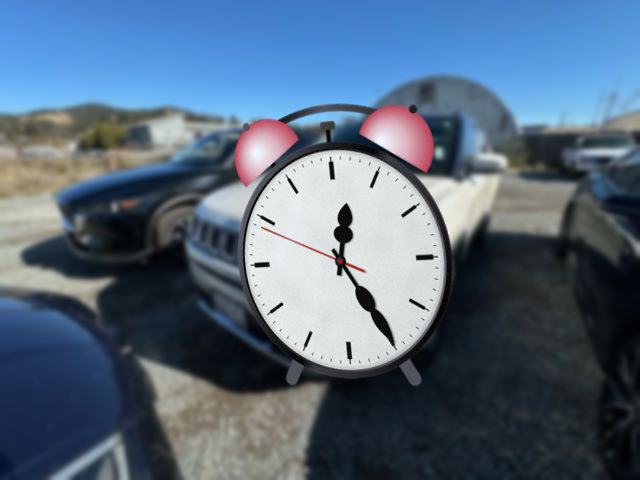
12:24:49
